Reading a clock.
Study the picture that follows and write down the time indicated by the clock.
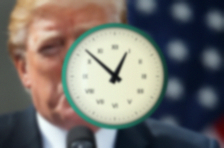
12:52
